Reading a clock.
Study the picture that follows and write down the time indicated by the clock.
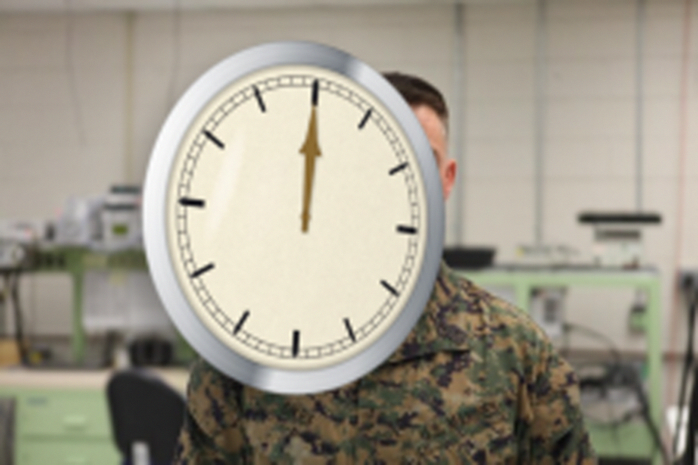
12:00
